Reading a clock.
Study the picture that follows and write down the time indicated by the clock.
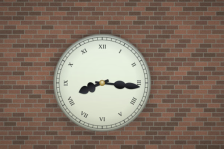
8:16
